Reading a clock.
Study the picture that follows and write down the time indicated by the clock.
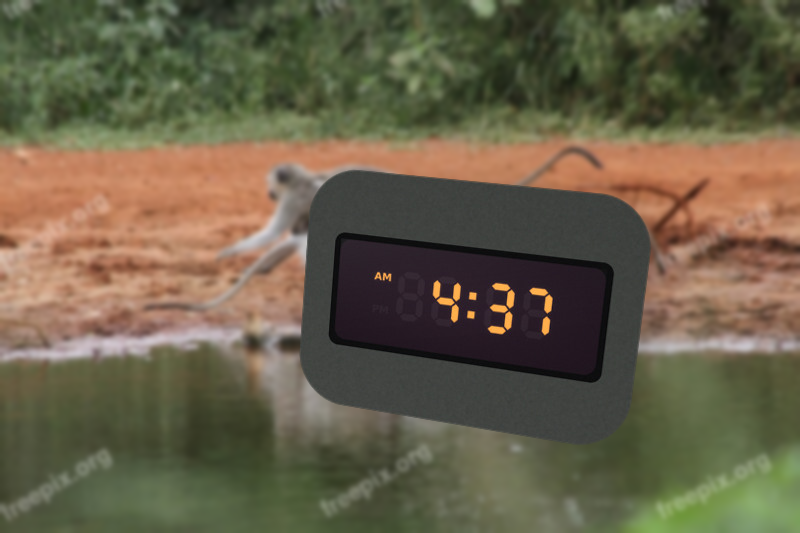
4:37
